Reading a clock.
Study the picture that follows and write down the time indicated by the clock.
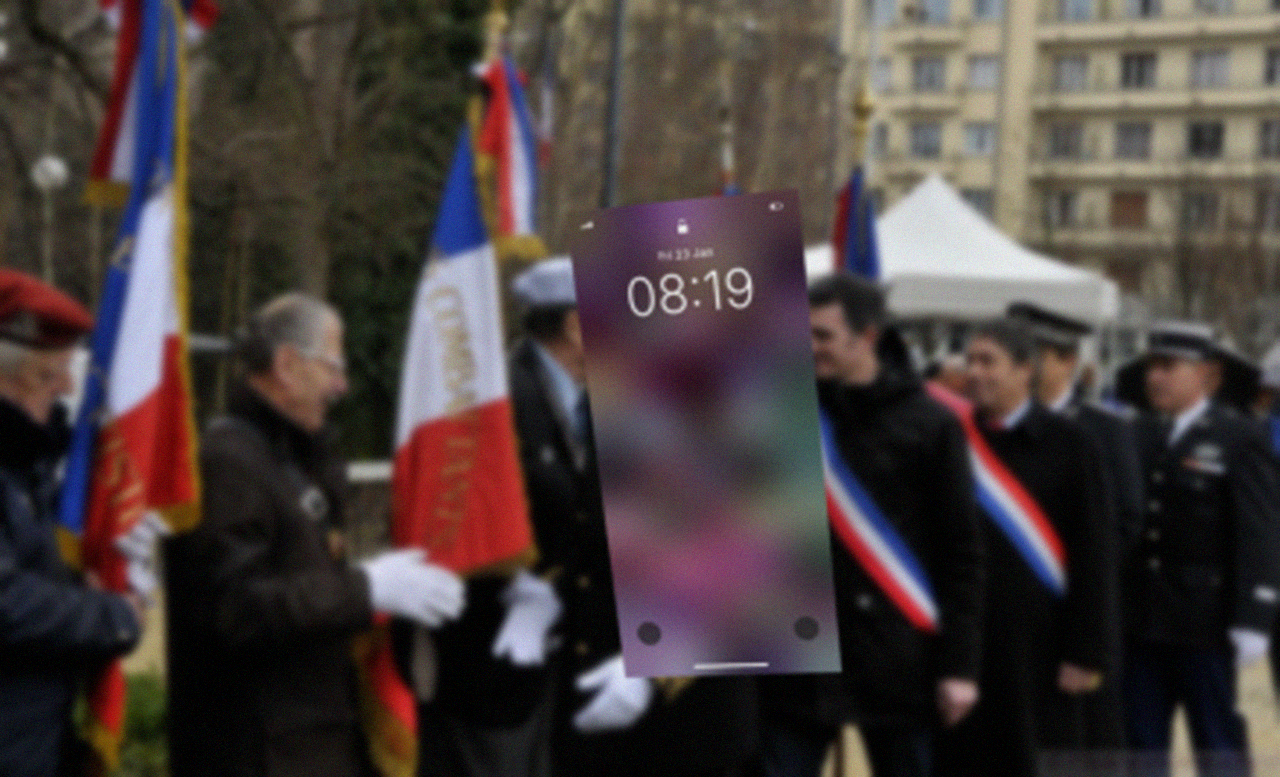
8:19
